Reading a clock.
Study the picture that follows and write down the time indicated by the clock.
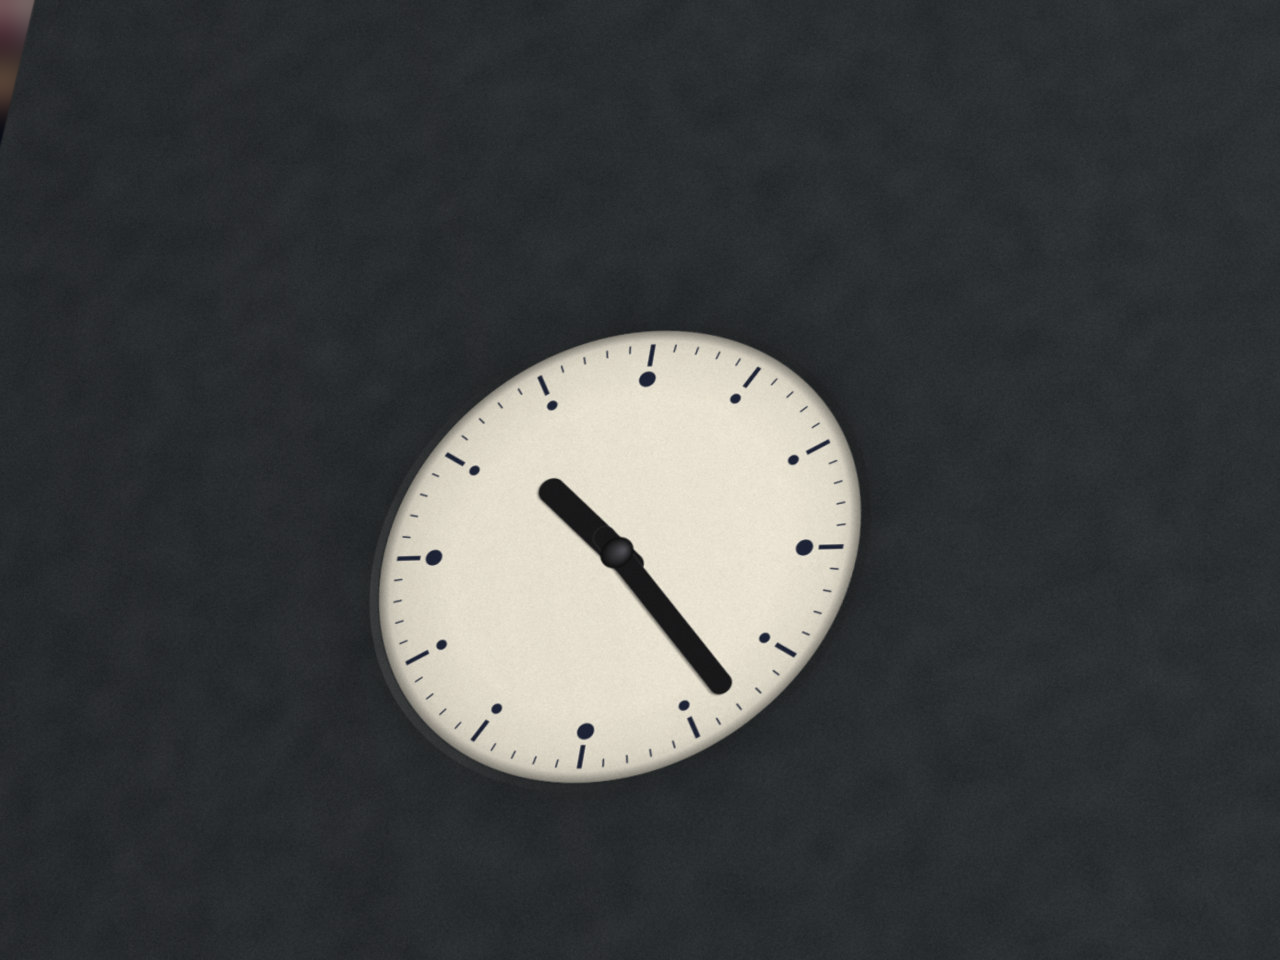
10:23
